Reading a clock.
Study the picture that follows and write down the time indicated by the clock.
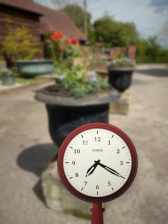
7:20
